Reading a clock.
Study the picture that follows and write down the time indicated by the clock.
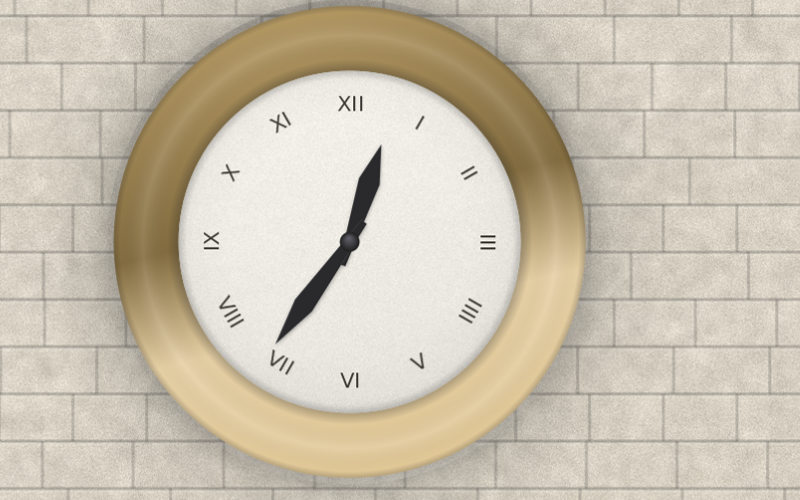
12:36
